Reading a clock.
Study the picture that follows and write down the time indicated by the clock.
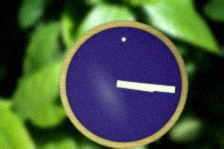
3:16
